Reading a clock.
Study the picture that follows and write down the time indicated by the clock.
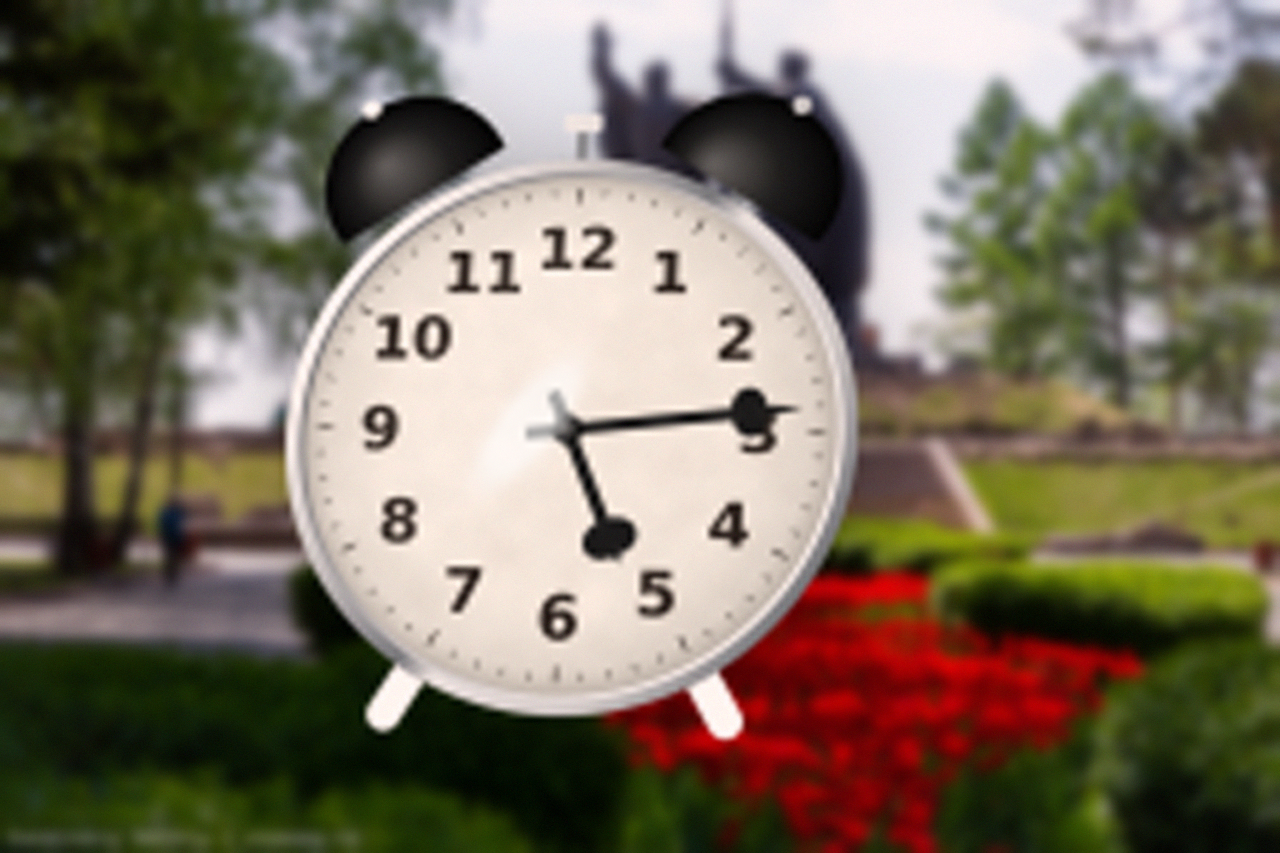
5:14
